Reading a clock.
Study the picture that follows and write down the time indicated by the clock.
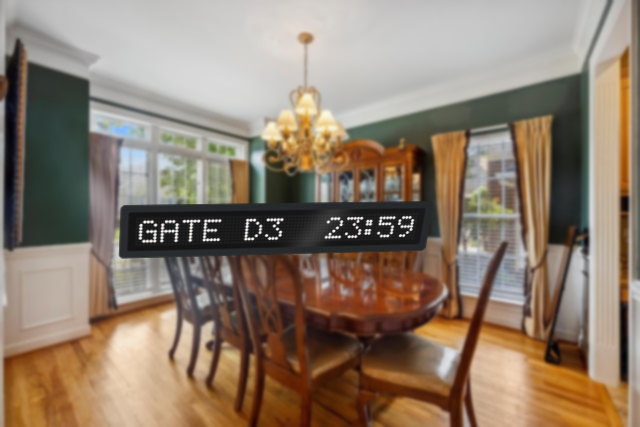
23:59
